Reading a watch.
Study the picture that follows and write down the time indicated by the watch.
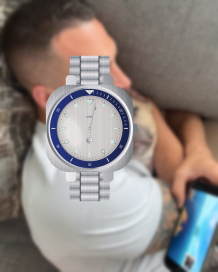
6:02
